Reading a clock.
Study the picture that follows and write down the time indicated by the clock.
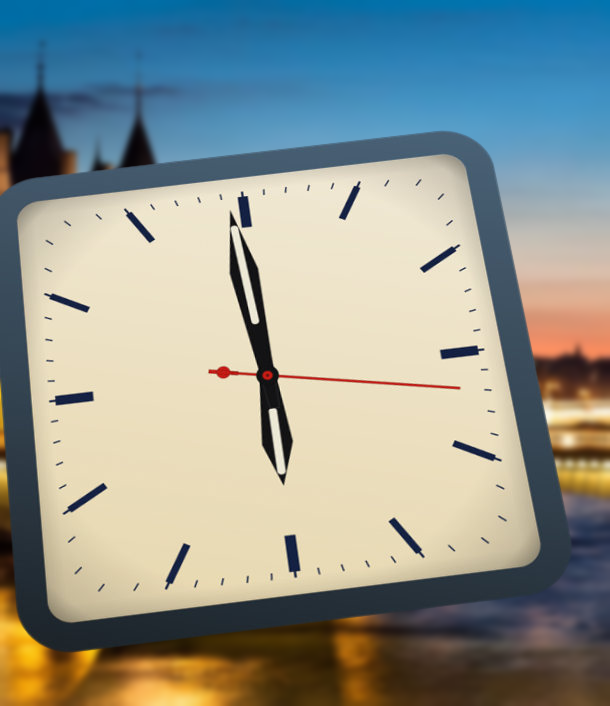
5:59:17
